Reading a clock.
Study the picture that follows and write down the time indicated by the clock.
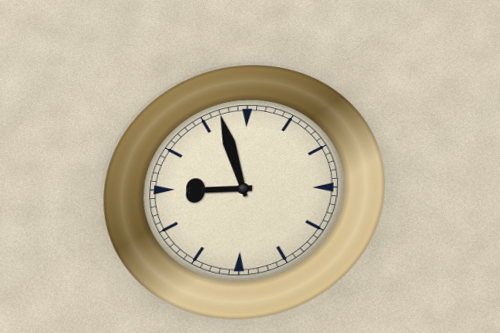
8:57
